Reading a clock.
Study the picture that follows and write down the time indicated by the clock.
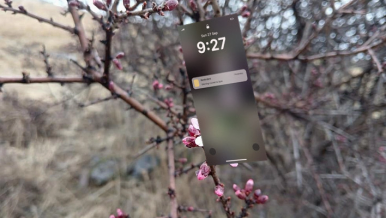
9:27
